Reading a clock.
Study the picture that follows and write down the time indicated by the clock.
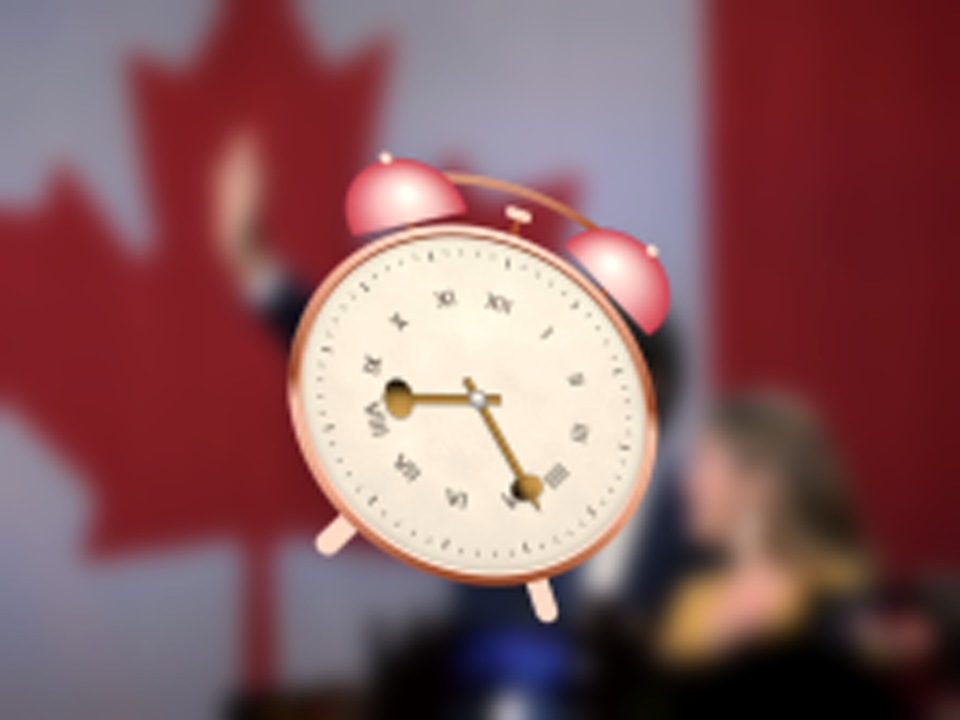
8:23
